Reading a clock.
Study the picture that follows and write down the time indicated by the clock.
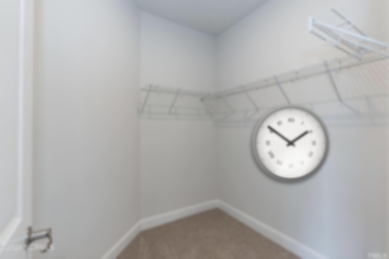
1:51
